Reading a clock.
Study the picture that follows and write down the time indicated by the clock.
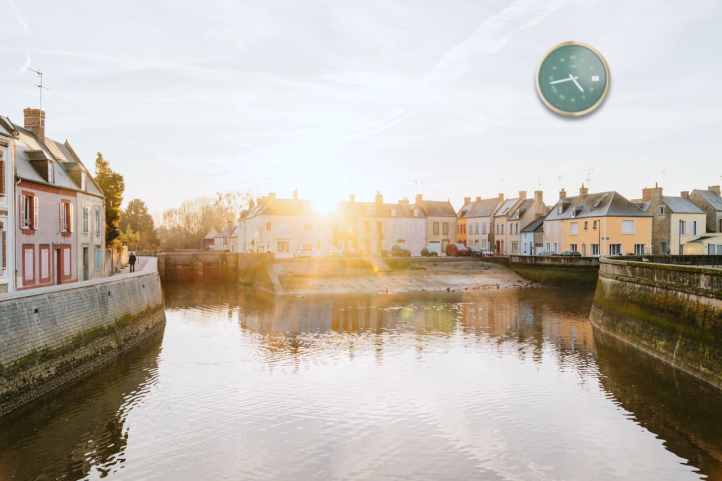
4:43
